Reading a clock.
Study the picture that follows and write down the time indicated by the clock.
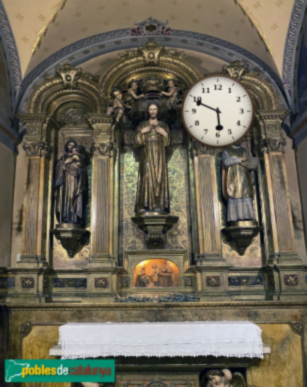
5:49
